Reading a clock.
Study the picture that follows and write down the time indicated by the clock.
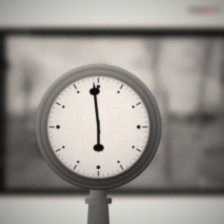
5:59
